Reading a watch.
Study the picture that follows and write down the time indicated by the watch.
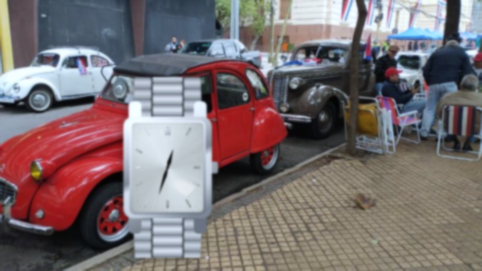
12:33
